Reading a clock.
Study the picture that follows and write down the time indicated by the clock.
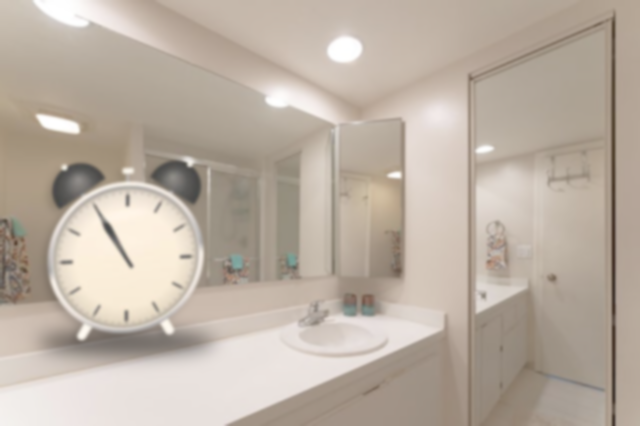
10:55
